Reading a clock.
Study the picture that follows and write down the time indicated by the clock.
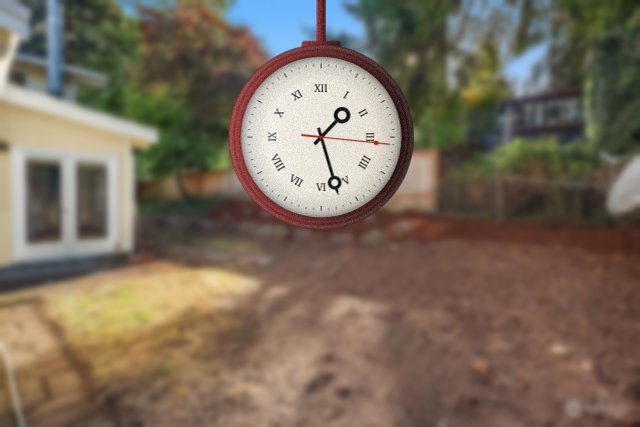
1:27:16
